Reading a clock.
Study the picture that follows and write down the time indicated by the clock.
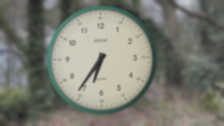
6:36
